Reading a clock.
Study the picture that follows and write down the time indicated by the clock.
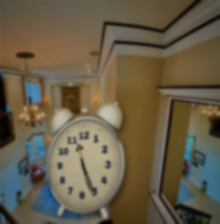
11:26
